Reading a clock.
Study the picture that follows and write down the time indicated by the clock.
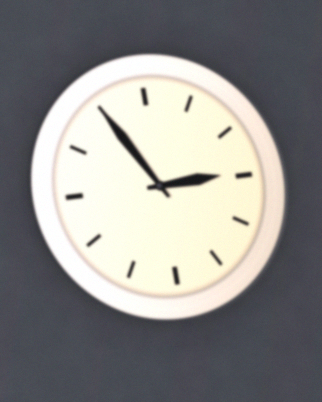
2:55
